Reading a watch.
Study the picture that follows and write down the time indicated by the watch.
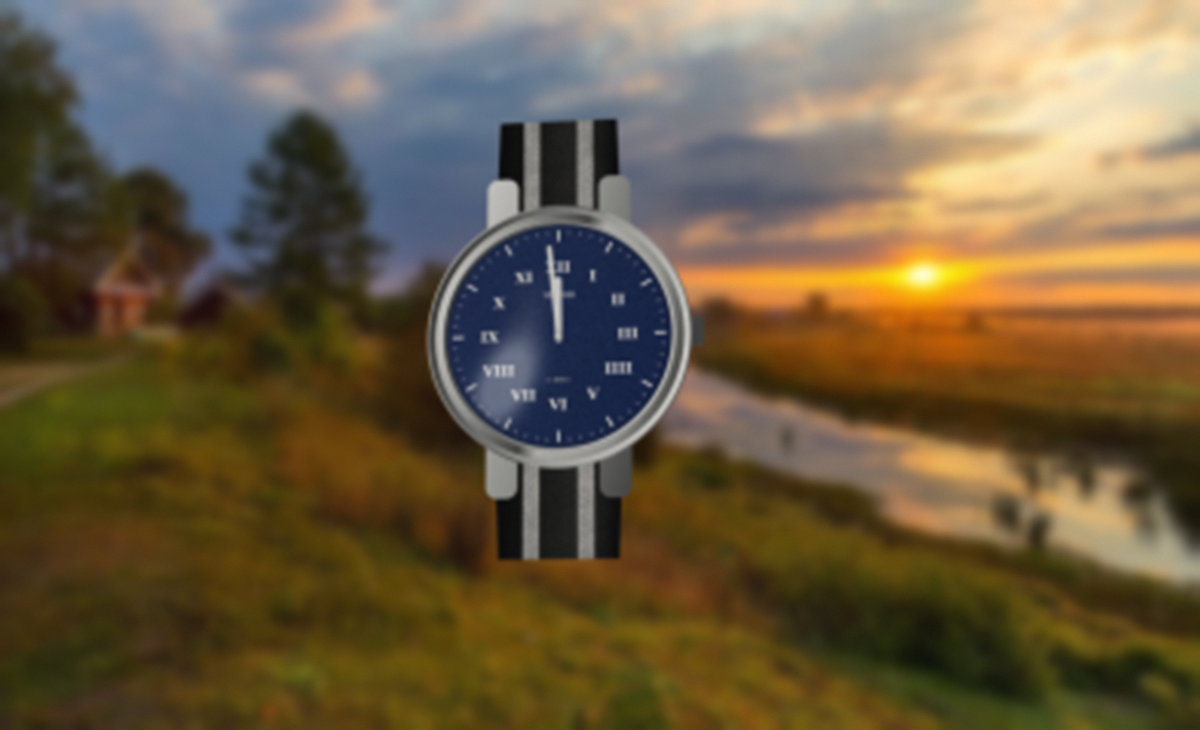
11:59
